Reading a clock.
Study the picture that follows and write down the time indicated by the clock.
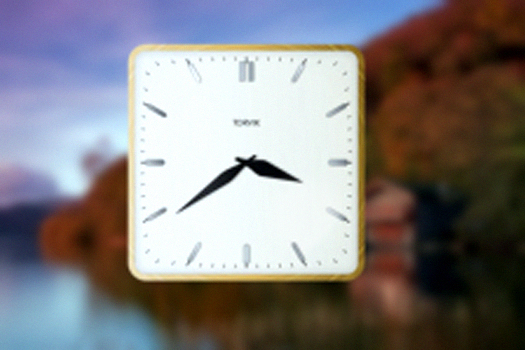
3:39
